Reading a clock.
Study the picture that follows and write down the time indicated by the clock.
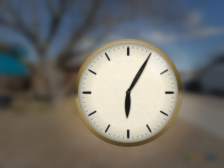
6:05
